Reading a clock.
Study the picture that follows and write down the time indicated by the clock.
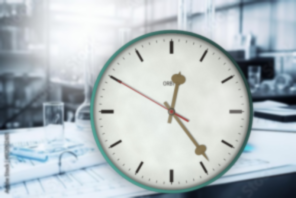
12:23:50
